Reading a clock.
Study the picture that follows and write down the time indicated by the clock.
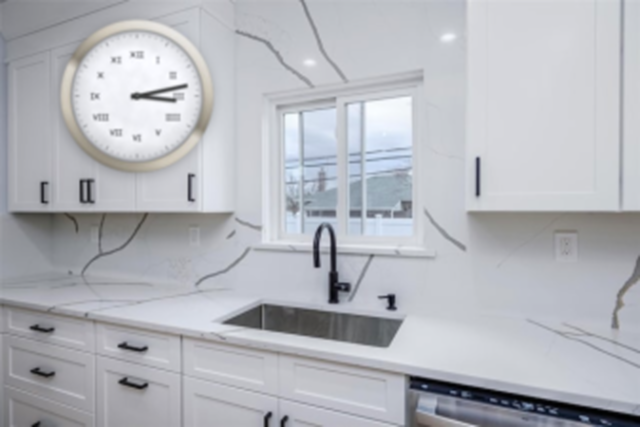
3:13
